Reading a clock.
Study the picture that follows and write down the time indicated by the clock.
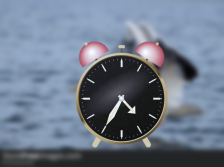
4:35
